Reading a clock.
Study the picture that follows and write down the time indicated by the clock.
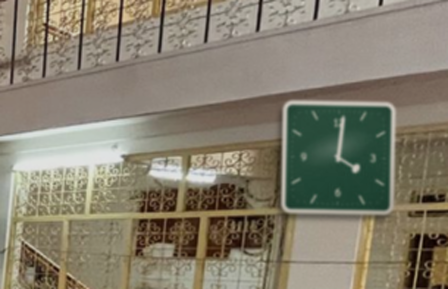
4:01
